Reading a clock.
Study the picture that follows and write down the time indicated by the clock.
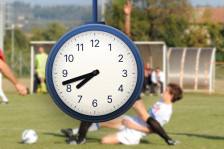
7:42
